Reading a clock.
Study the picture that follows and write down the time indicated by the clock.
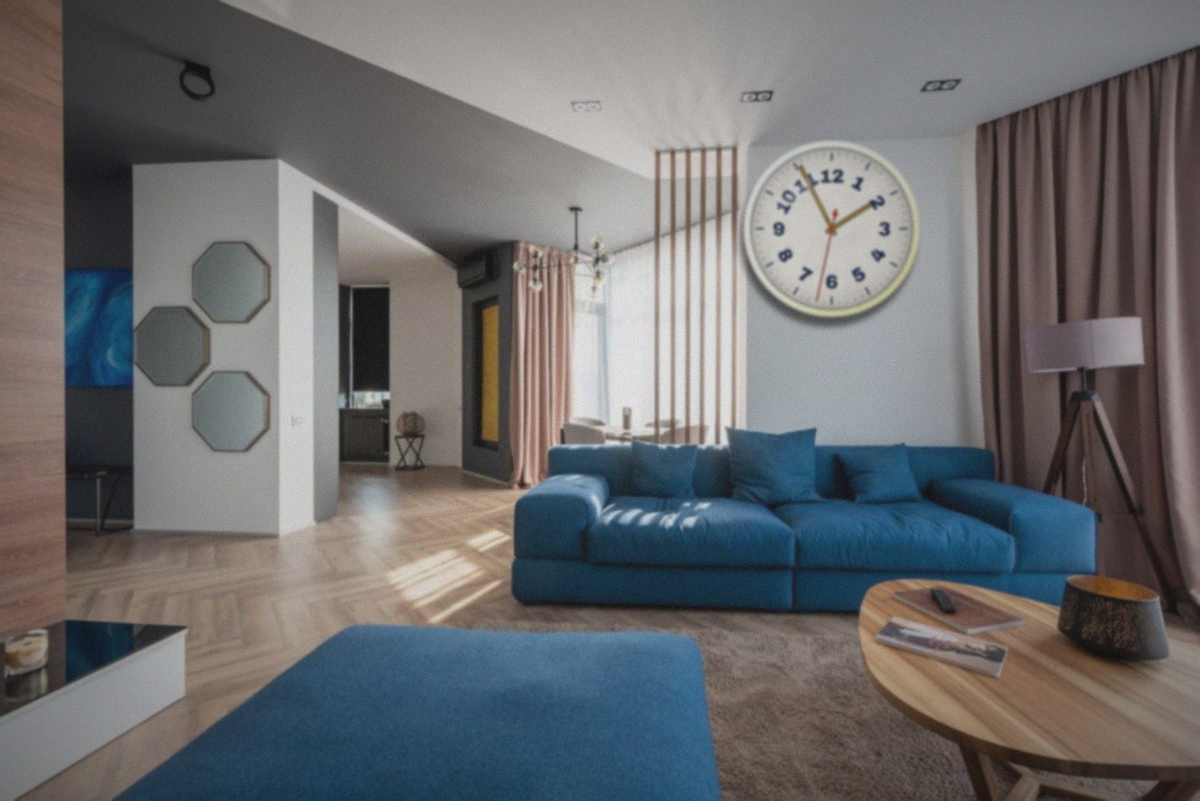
1:55:32
